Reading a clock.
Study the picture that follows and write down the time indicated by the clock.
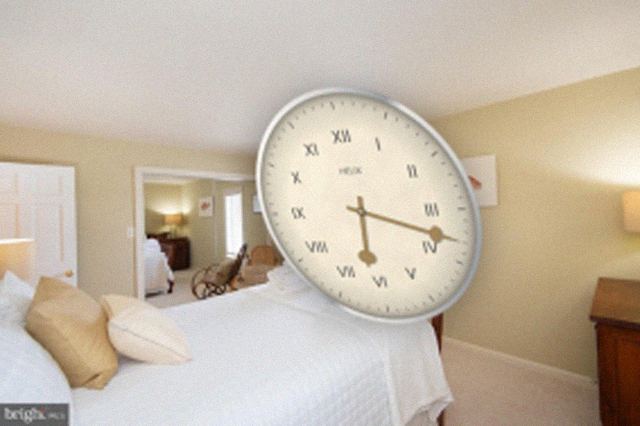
6:18
